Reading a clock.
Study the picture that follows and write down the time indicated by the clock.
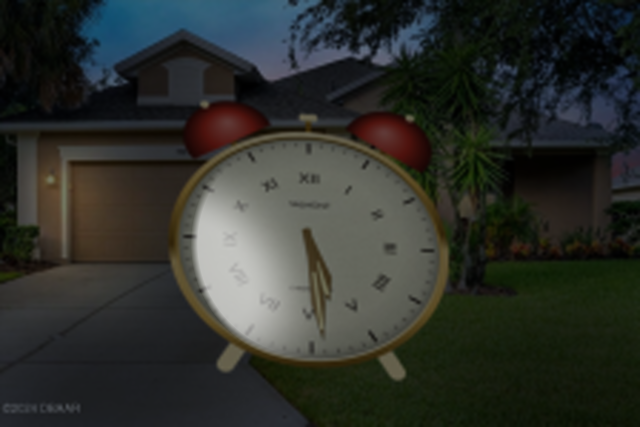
5:29
